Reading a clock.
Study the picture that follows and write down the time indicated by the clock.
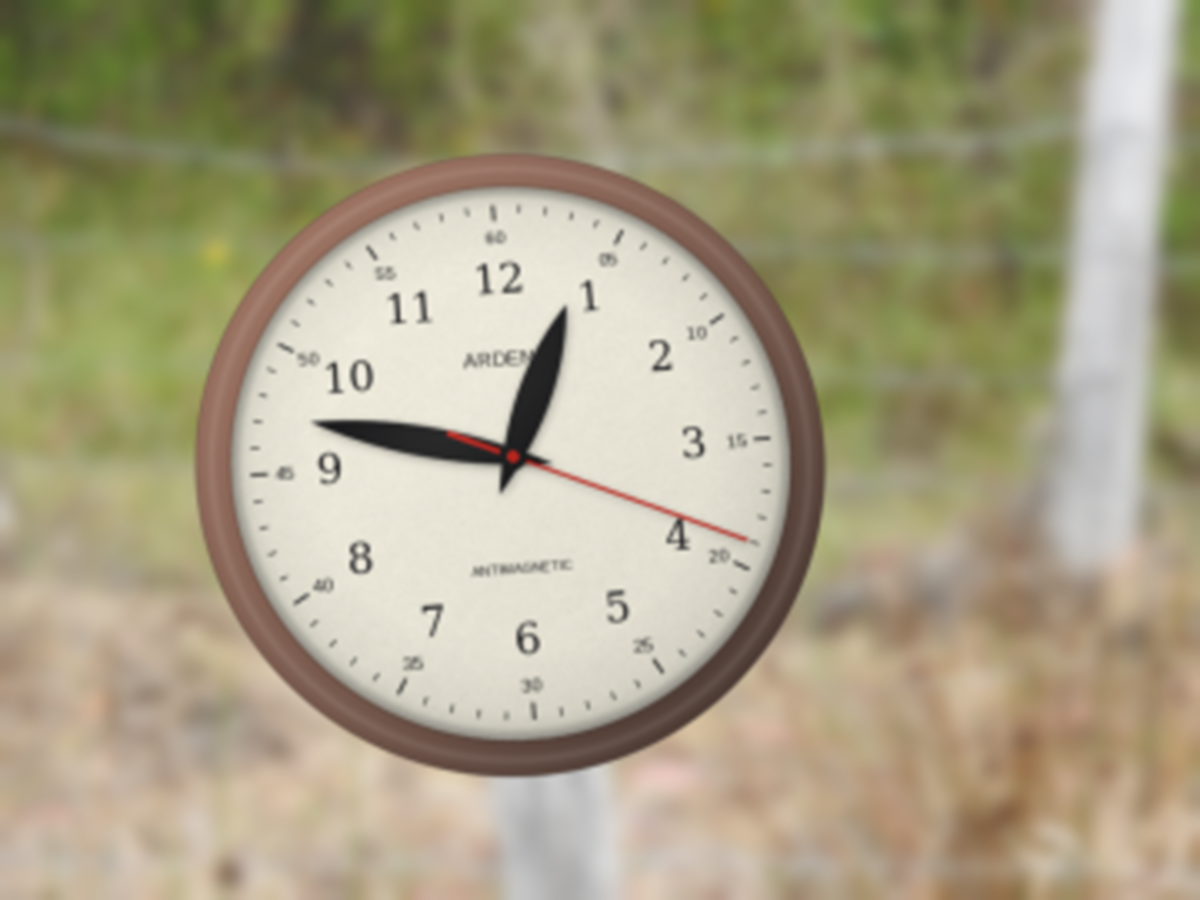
12:47:19
